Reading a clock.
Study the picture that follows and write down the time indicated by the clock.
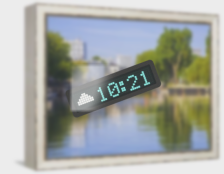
10:21
